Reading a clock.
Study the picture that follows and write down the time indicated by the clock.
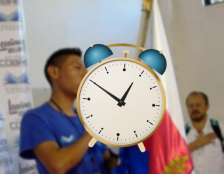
12:50
